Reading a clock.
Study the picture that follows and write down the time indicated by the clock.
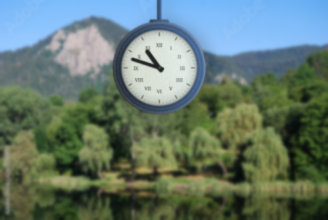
10:48
